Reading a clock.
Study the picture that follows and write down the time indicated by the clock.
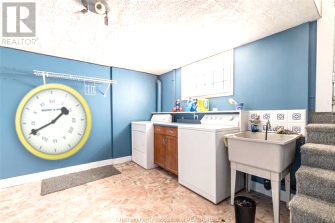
1:41
